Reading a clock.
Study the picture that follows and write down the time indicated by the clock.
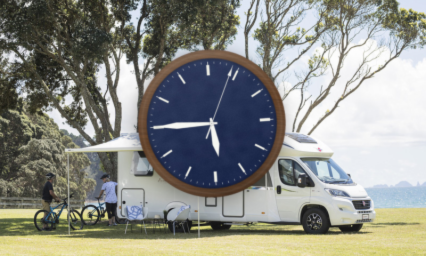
5:45:04
